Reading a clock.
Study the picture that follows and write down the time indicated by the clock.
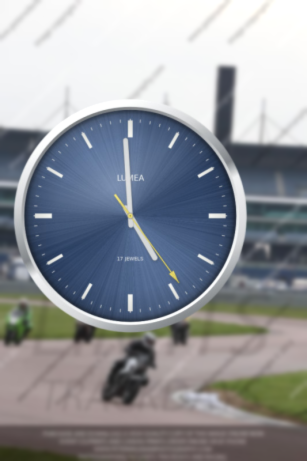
4:59:24
